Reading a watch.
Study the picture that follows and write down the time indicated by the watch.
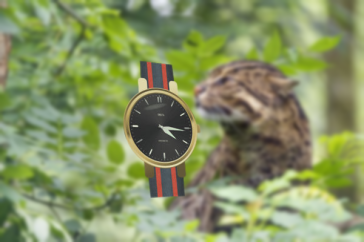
4:16
